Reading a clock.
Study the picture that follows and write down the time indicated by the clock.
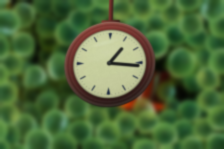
1:16
